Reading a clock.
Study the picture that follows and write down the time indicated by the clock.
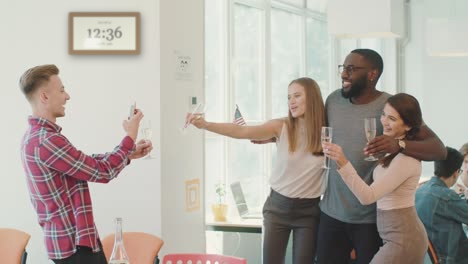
12:36
